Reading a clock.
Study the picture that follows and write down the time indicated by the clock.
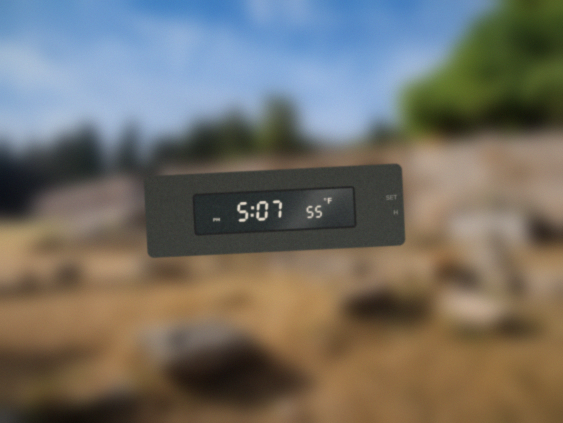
5:07
